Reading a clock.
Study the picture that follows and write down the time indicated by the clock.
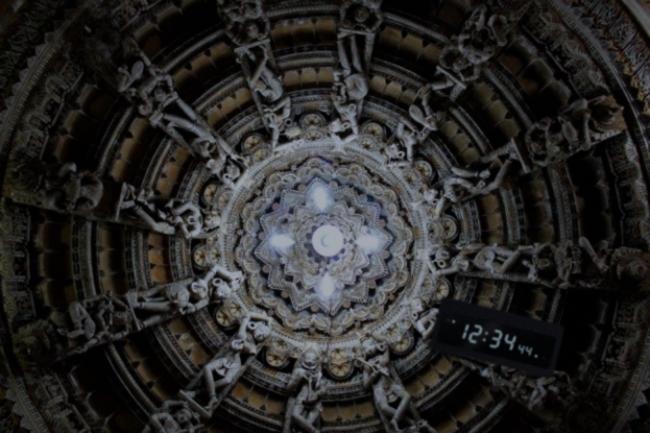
12:34
